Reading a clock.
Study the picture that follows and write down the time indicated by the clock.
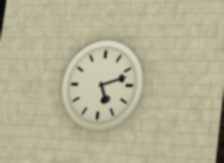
5:12
